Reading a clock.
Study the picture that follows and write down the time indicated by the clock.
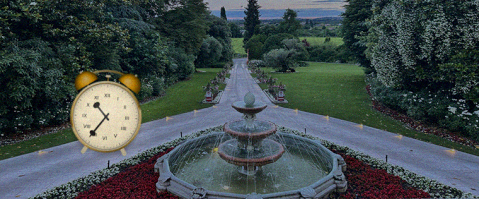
10:36
